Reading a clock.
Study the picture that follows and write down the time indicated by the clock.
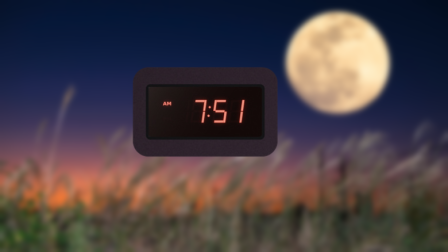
7:51
